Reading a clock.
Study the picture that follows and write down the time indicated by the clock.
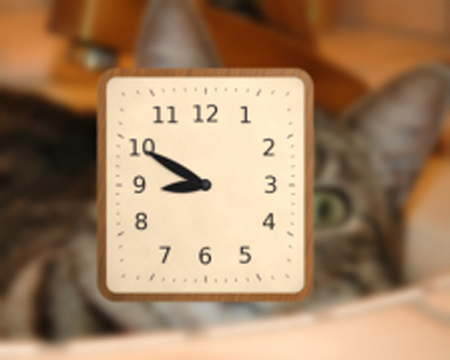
8:50
